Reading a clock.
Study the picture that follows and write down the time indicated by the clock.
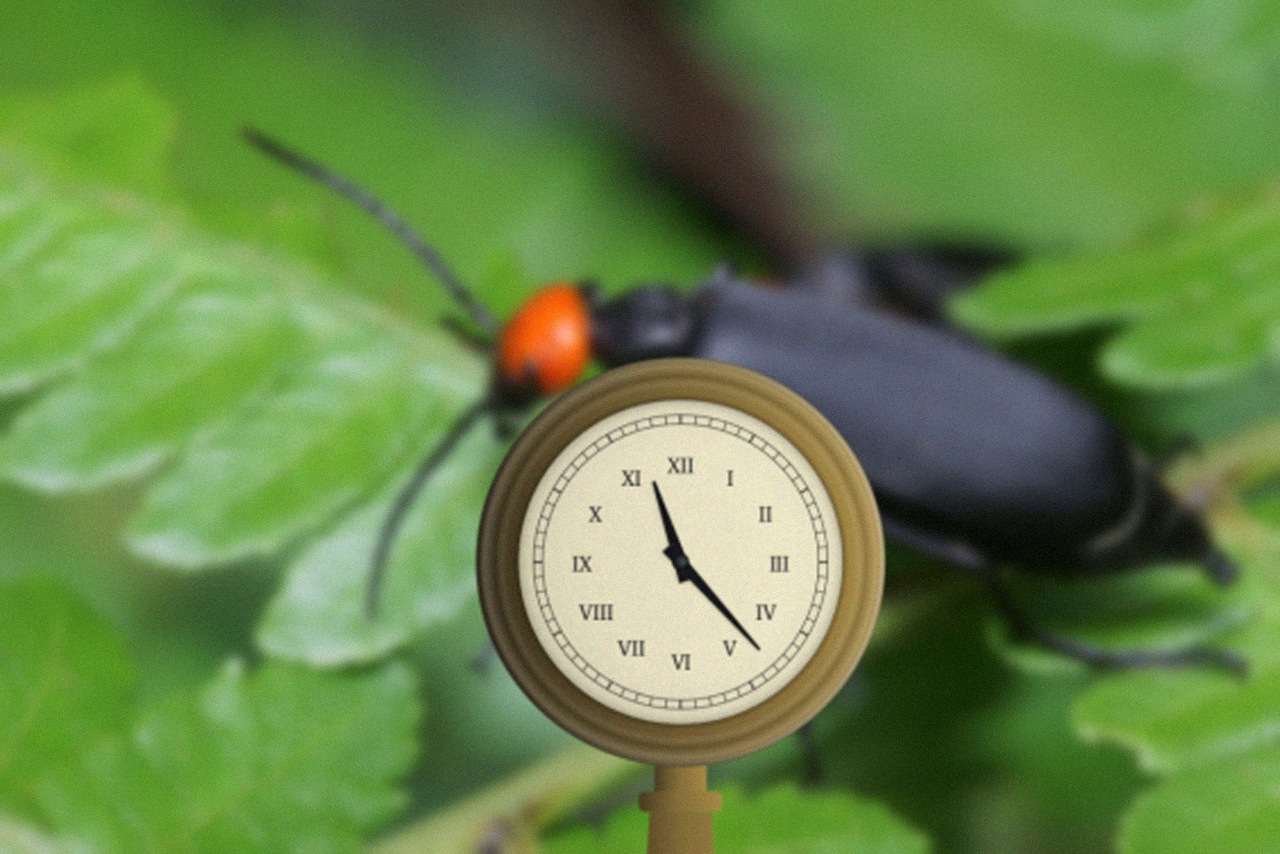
11:23
